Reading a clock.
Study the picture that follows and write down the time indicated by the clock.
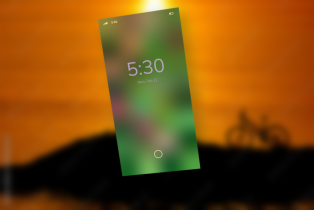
5:30
